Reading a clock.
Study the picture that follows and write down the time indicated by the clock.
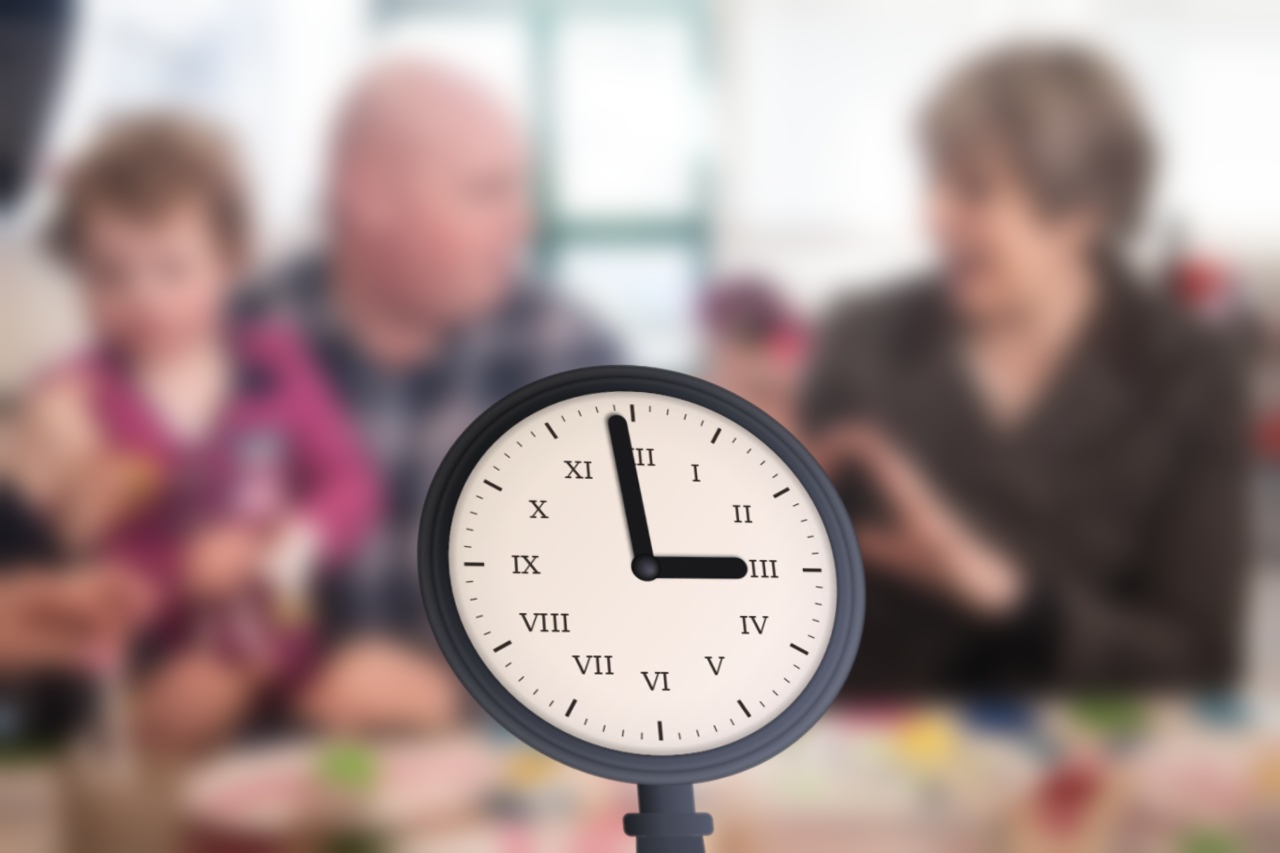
2:59
